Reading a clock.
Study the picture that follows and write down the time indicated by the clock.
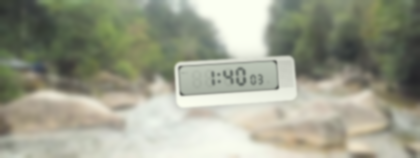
1:40
